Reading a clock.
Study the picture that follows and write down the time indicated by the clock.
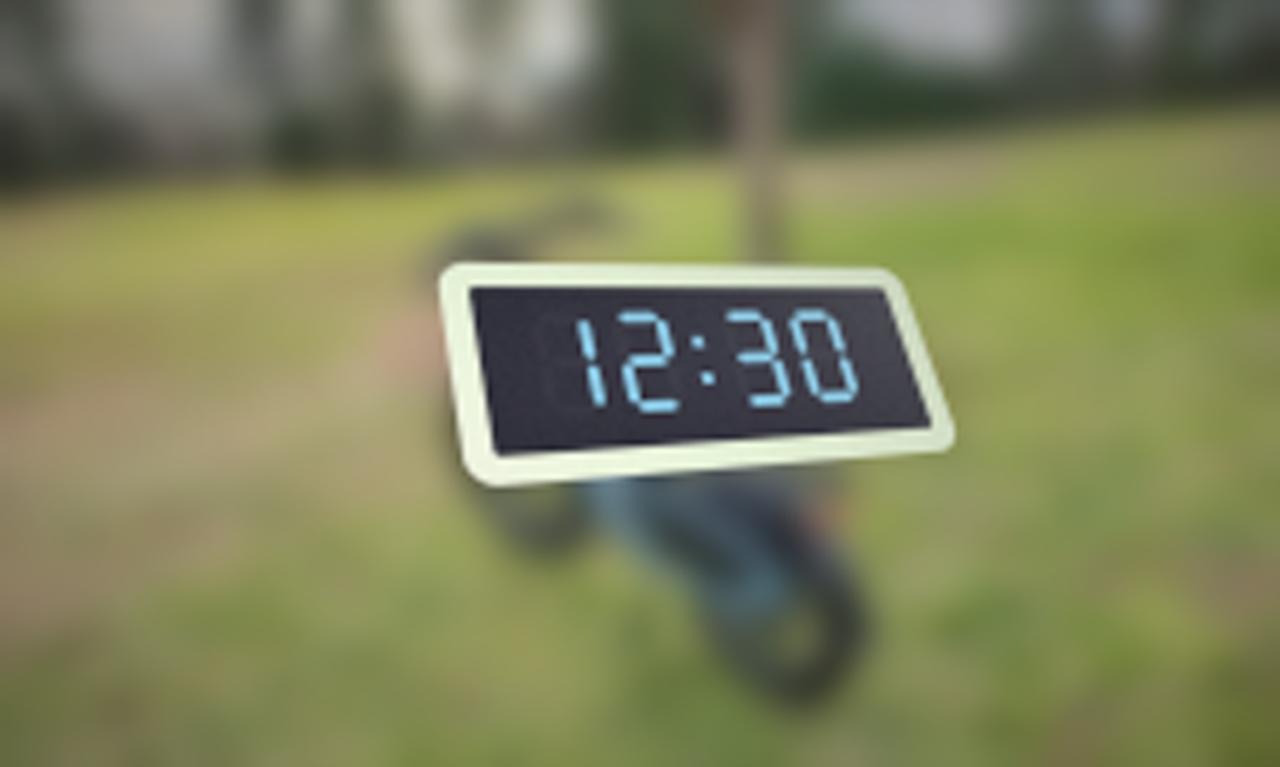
12:30
